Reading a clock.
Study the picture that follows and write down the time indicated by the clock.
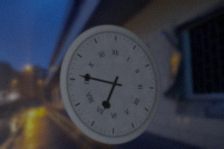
6:46
